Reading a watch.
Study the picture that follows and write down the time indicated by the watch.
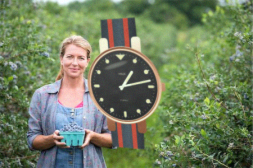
1:13
